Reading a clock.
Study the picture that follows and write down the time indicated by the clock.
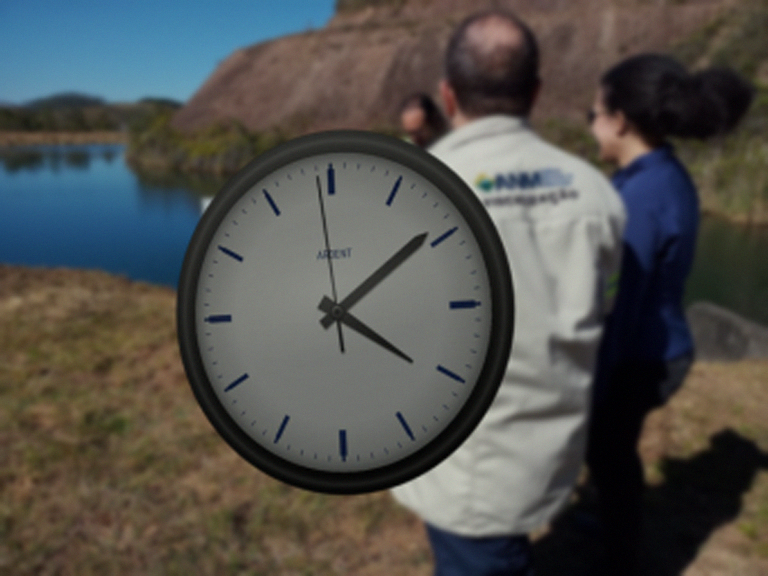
4:08:59
